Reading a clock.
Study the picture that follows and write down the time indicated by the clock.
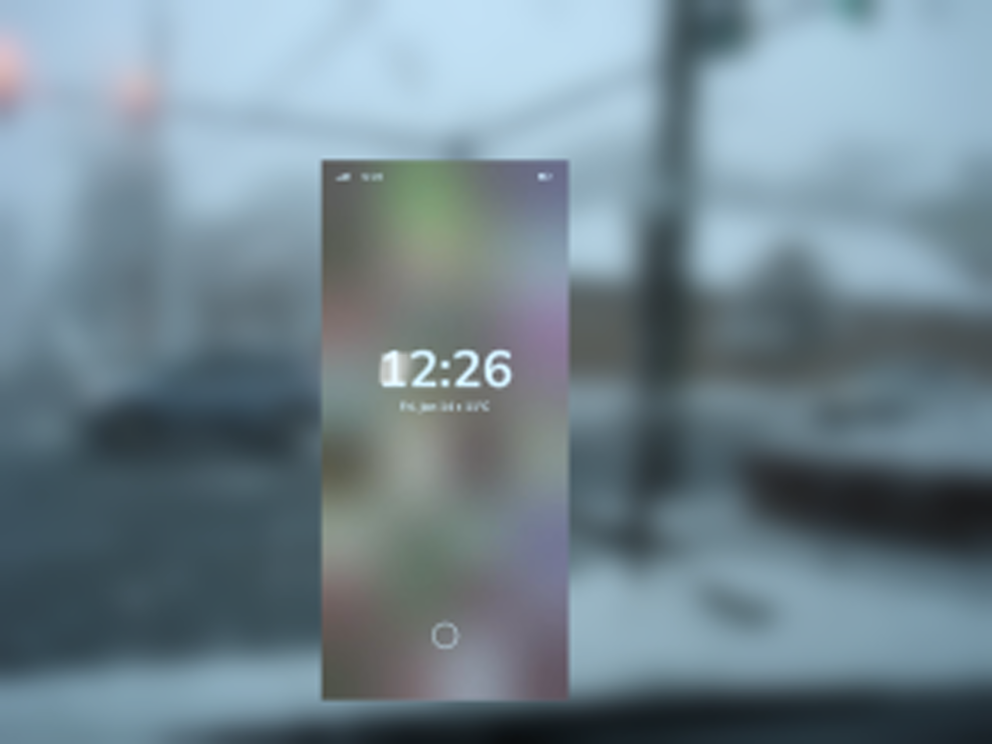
12:26
